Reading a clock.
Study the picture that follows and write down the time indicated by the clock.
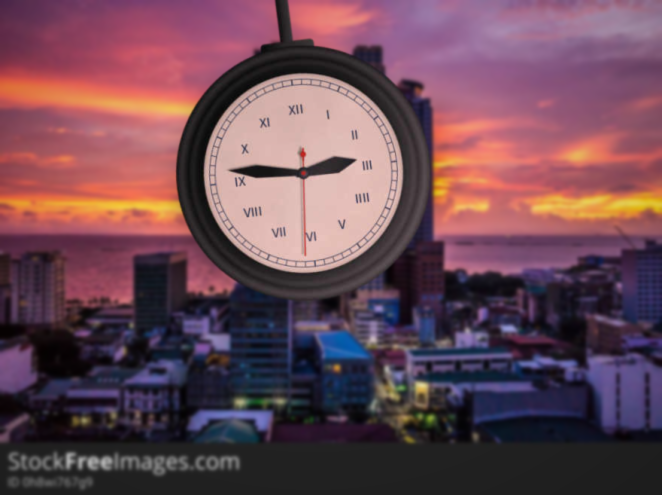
2:46:31
